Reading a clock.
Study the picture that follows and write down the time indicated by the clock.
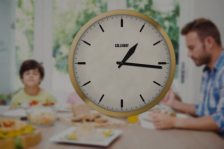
1:16
